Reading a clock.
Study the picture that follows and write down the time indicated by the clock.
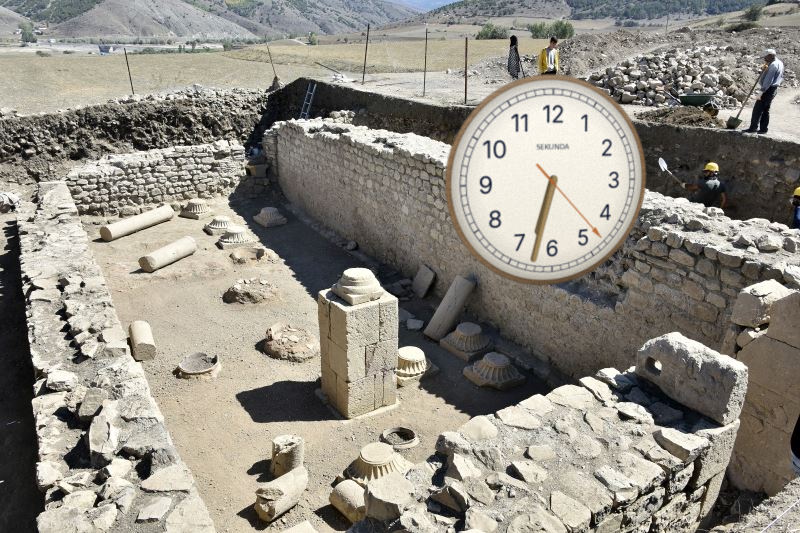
6:32:23
